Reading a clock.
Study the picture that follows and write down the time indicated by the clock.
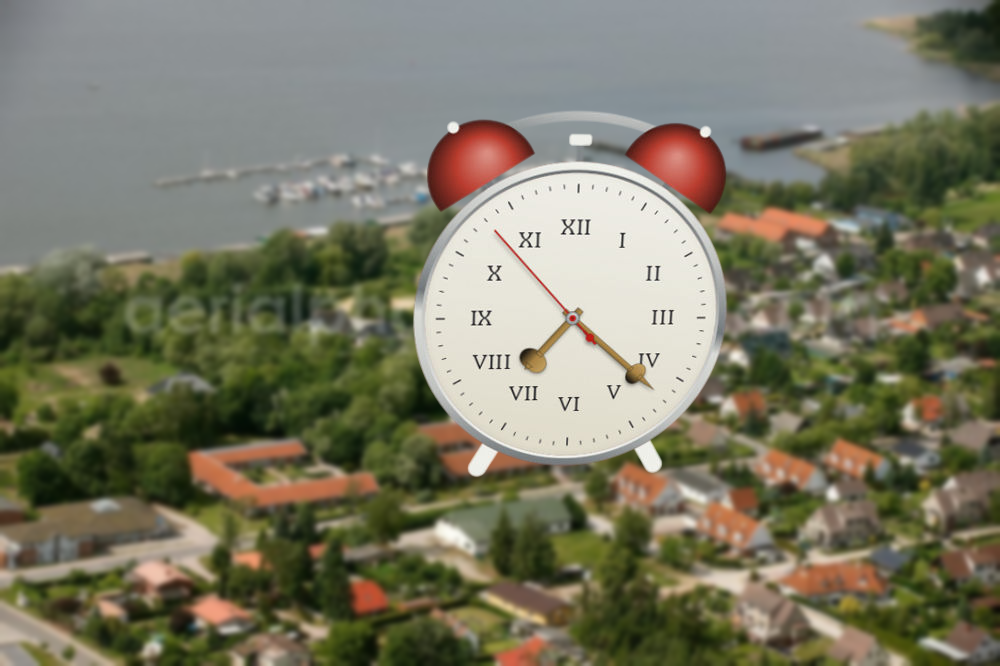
7:21:53
